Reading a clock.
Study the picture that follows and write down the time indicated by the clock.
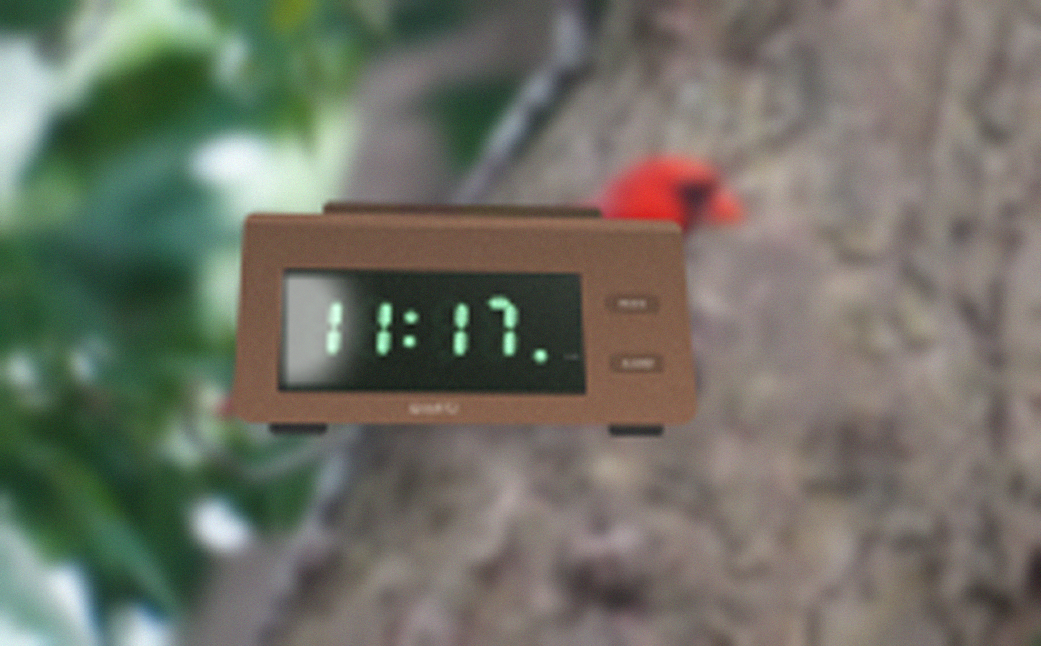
11:17
